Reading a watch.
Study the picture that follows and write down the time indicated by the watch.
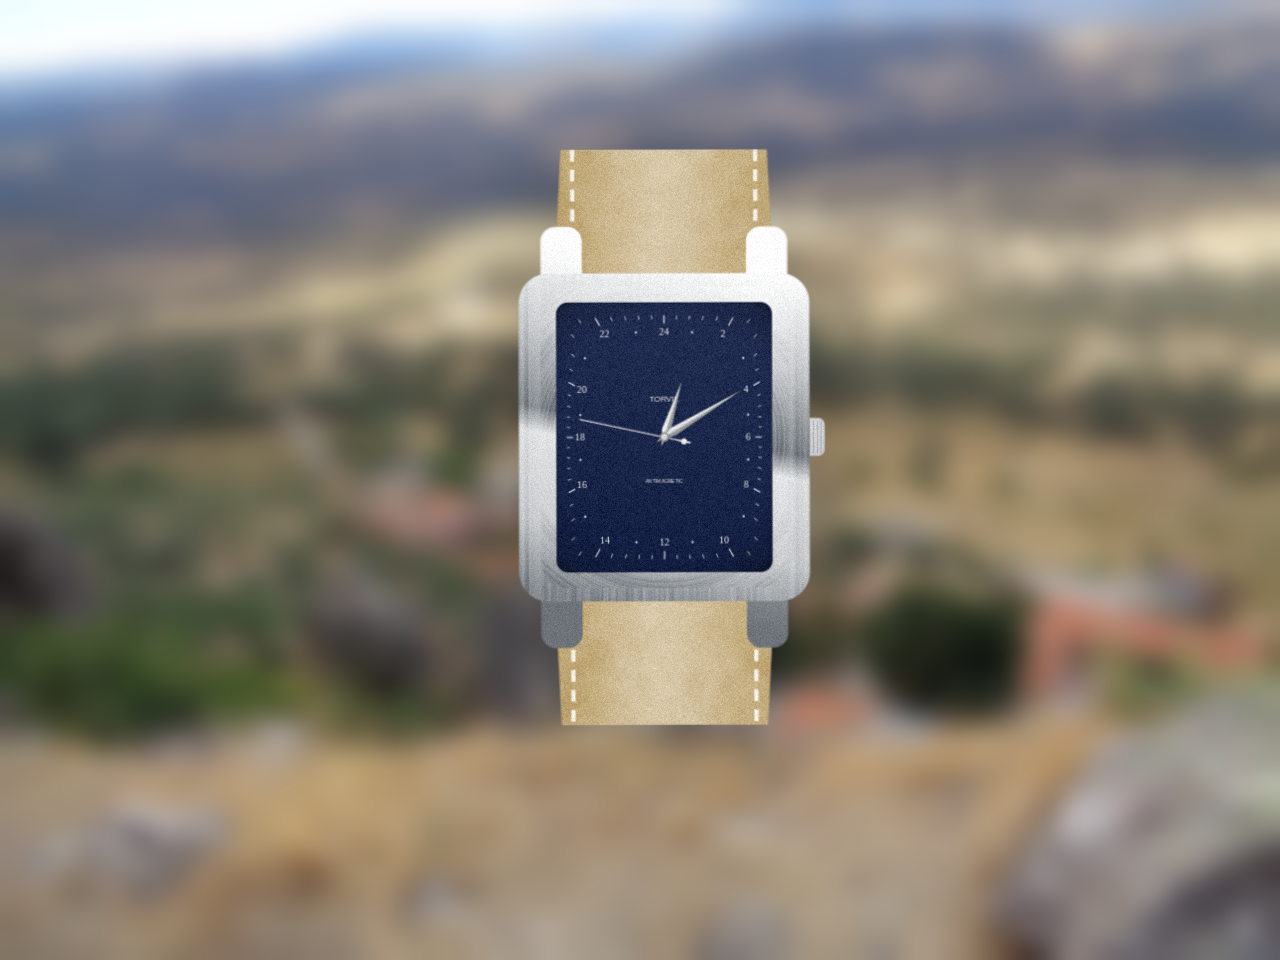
1:09:47
